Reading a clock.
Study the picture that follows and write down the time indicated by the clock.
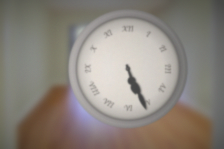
5:26
